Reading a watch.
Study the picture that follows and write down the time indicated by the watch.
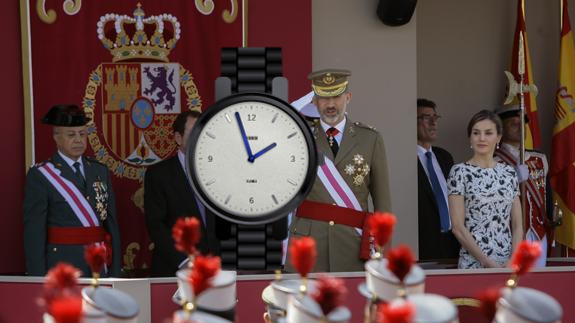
1:57
